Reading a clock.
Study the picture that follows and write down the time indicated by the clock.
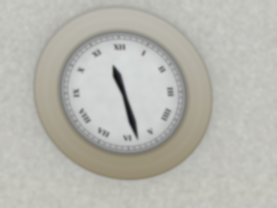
11:28
